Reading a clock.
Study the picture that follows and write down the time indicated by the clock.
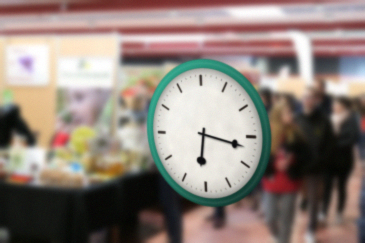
6:17
